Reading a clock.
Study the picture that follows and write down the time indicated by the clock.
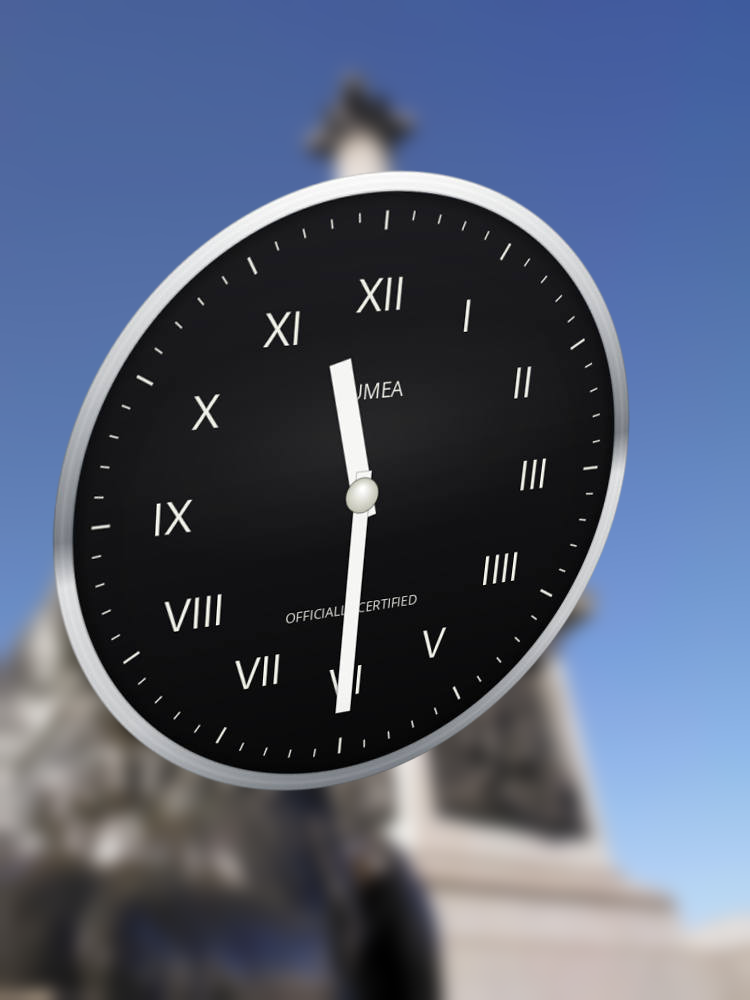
11:30
